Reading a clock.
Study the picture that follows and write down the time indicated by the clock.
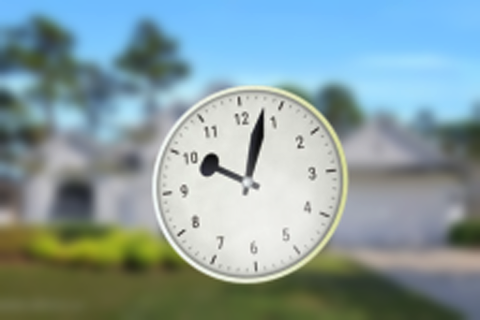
10:03
